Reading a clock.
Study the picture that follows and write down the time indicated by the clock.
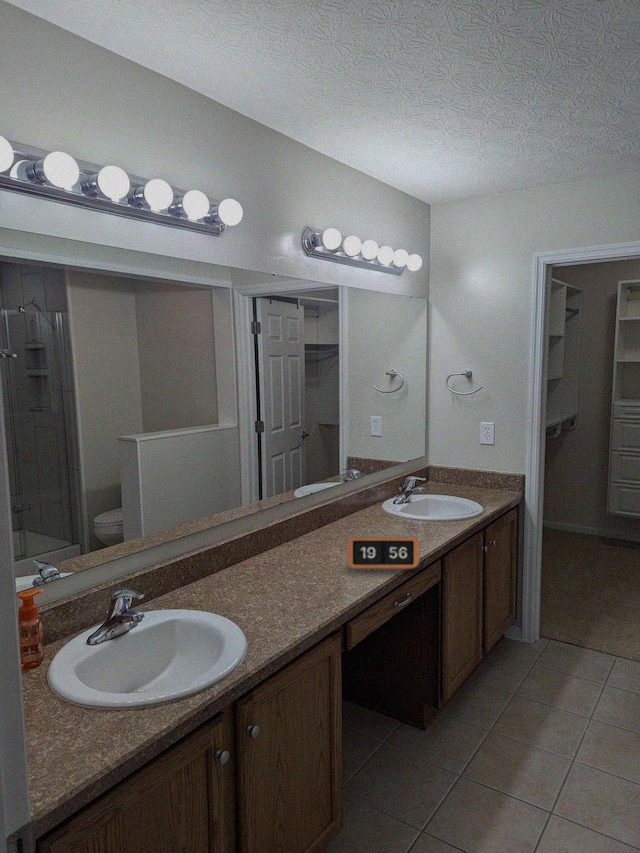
19:56
